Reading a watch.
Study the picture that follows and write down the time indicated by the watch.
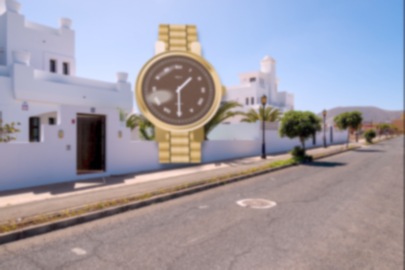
1:30
